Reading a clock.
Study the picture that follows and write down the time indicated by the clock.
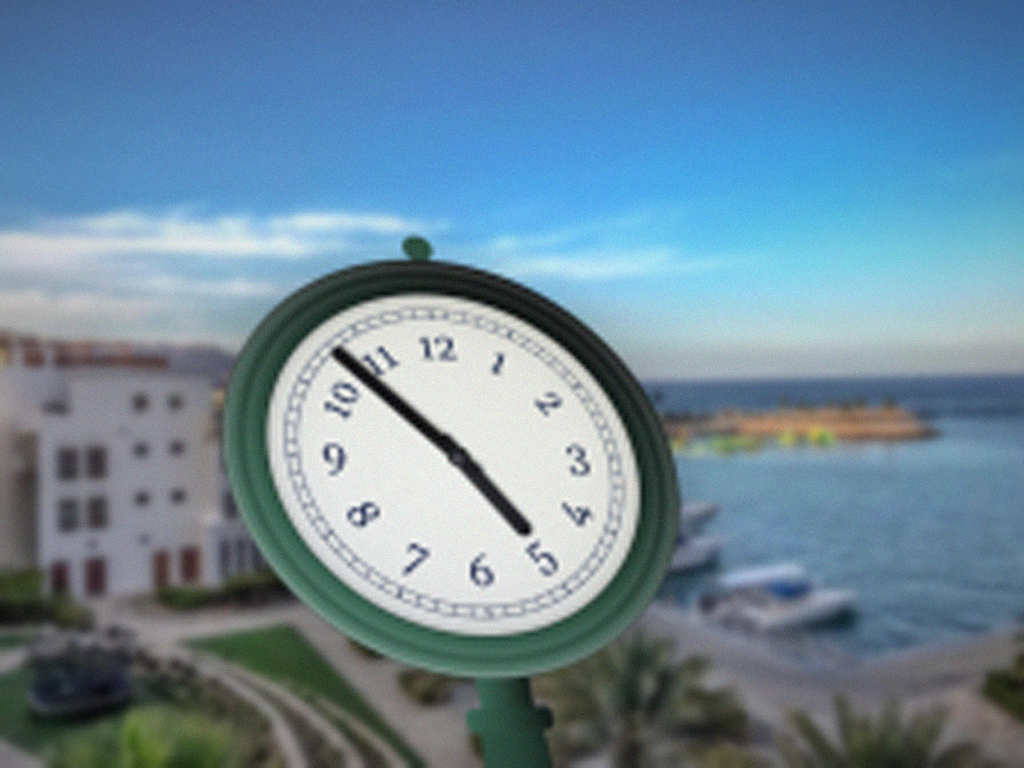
4:53
